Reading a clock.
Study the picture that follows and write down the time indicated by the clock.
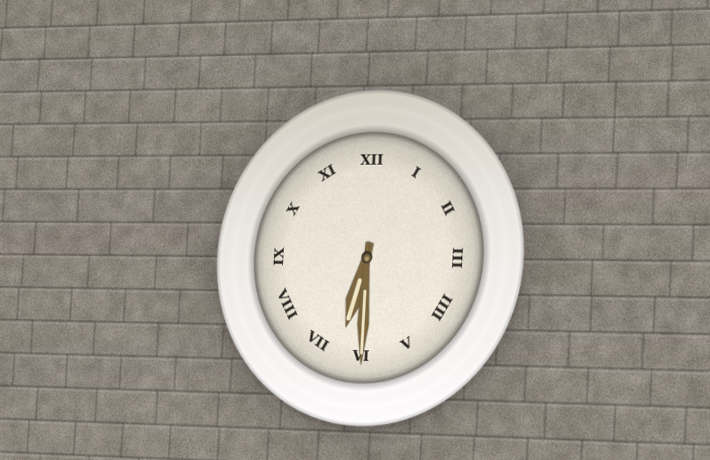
6:30
